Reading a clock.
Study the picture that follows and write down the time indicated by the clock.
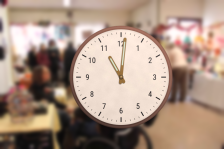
11:01
